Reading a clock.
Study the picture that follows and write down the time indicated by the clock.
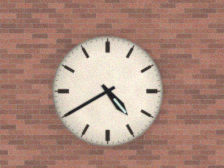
4:40
